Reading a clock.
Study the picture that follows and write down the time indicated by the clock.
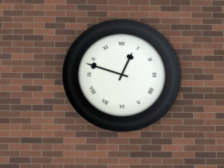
12:48
